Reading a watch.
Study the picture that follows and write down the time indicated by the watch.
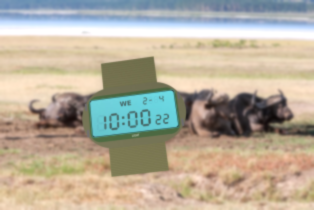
10:00:22
